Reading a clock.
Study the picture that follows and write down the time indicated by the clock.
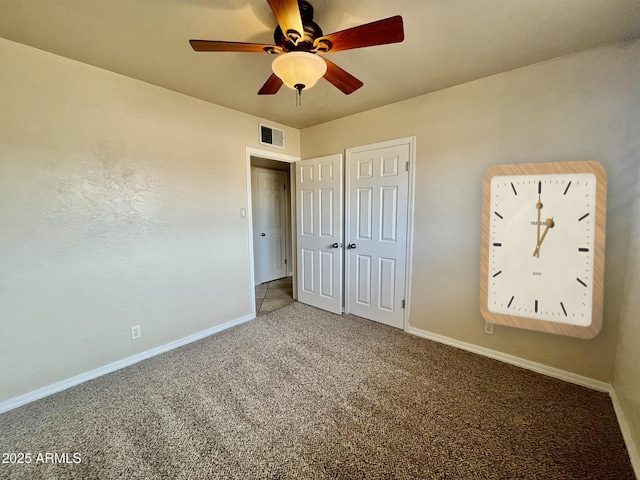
1:00
